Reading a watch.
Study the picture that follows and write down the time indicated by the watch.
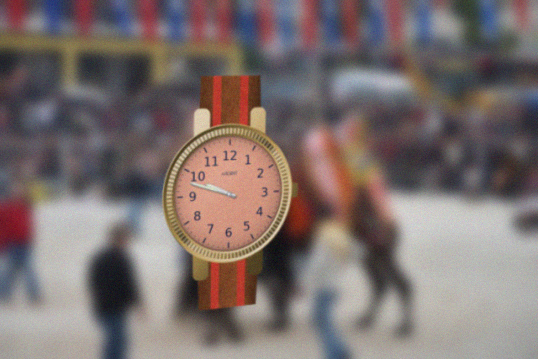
9:48
